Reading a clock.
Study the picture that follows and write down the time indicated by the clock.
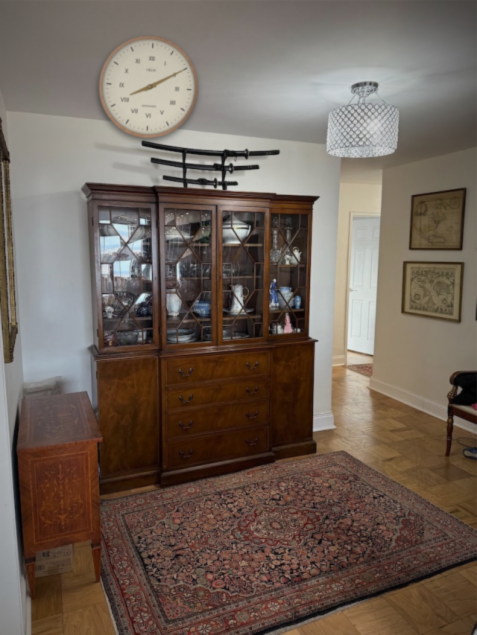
8:10
